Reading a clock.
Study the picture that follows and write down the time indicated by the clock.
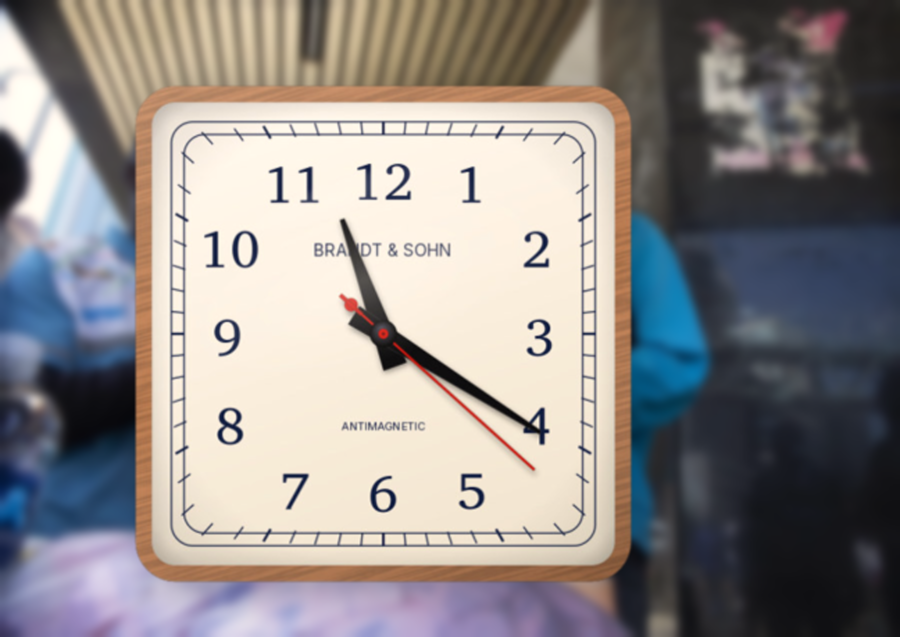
11:20:22
